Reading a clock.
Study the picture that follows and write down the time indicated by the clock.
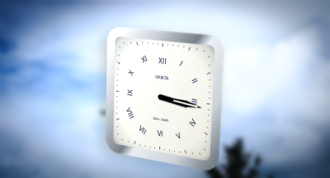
3:16
